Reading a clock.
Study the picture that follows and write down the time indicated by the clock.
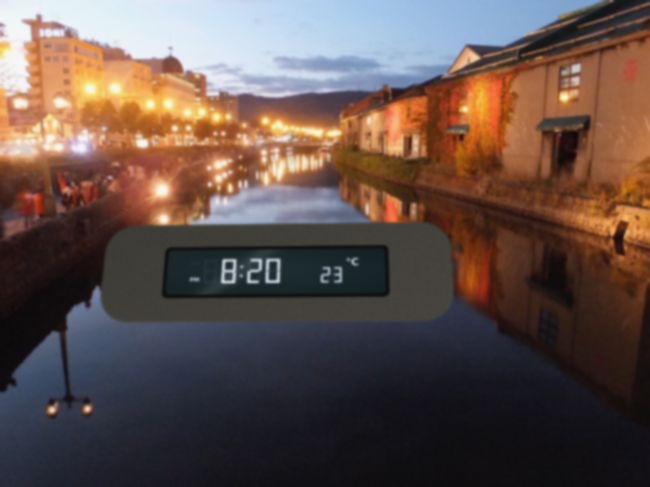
8:20
